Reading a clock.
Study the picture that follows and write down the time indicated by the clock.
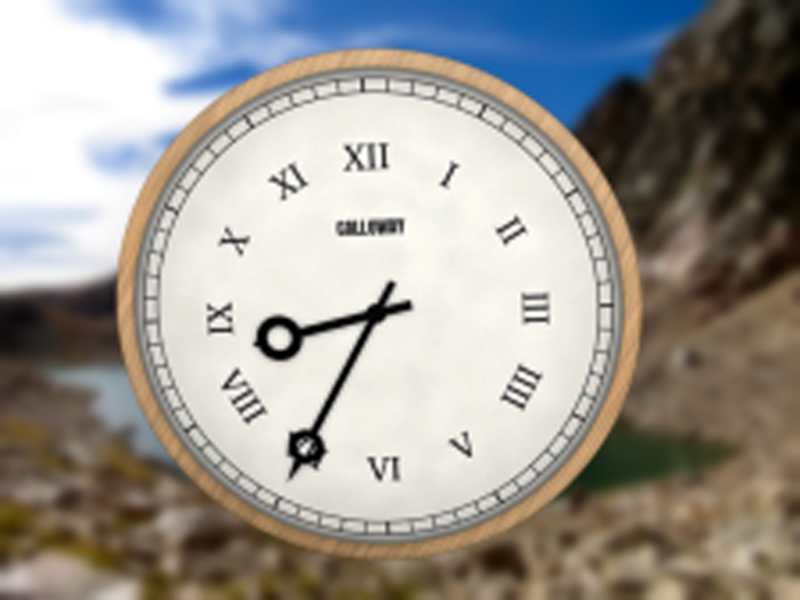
8:35
